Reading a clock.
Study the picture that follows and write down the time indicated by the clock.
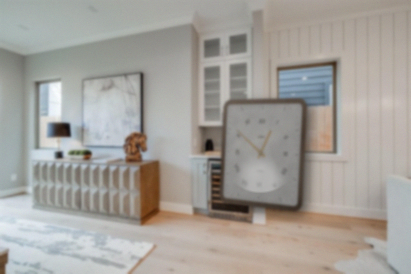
12:51
